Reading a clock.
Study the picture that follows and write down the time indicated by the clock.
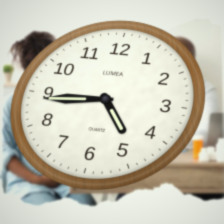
4:44
